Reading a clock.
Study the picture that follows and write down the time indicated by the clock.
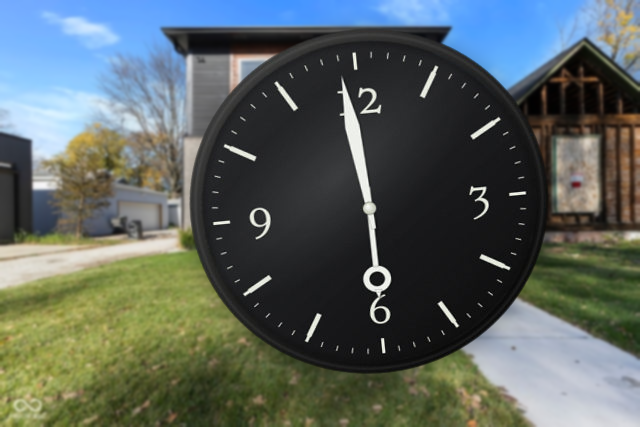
5:59
